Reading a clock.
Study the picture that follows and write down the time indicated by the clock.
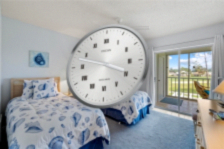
3:48
